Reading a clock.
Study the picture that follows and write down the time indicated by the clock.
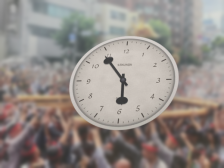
5:54
